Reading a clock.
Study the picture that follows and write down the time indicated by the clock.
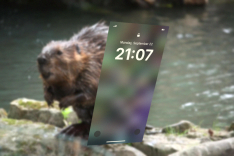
21:07
